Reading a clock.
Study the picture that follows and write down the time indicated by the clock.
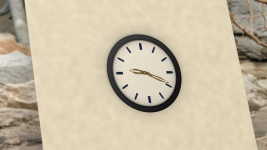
9:19
